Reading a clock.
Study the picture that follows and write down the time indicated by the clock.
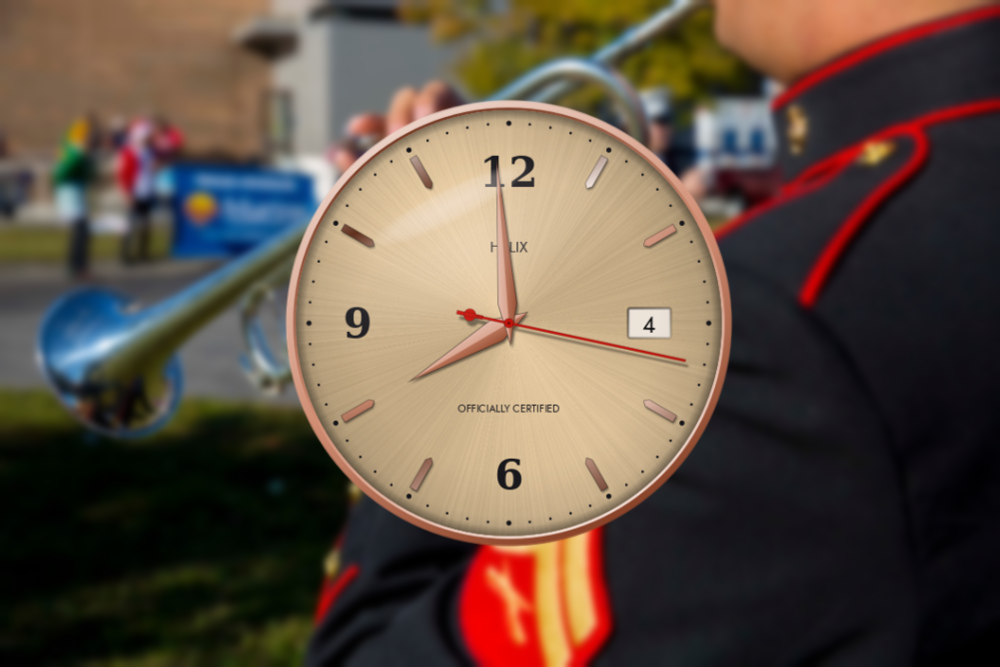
7:59:17
